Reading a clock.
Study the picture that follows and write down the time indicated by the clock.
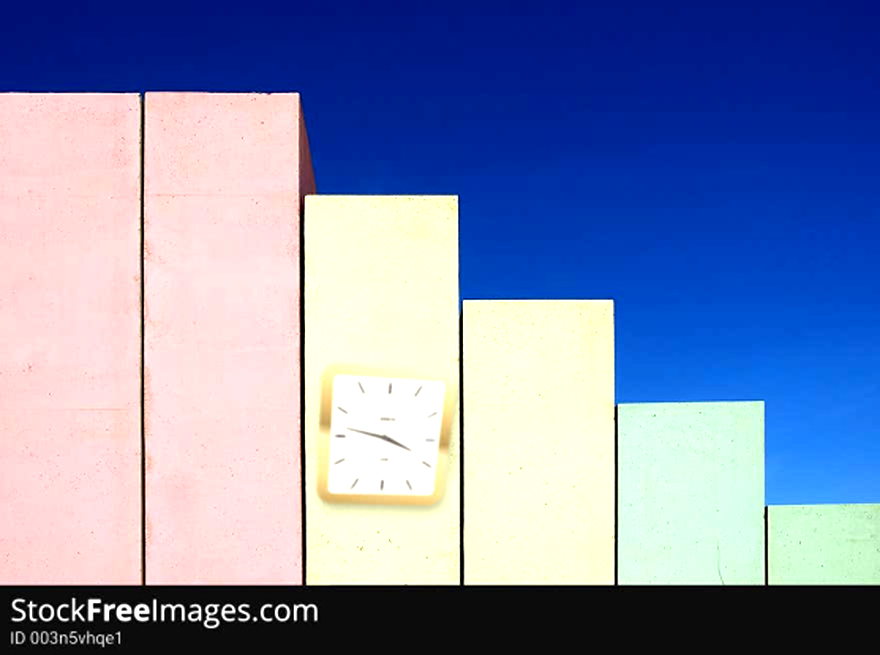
3:47
